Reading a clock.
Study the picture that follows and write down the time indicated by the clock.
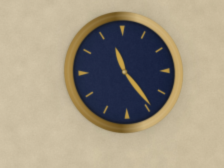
11:24
